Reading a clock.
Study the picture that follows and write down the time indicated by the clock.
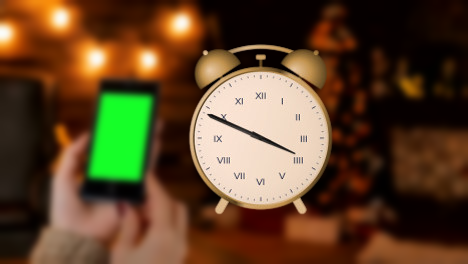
3:49
